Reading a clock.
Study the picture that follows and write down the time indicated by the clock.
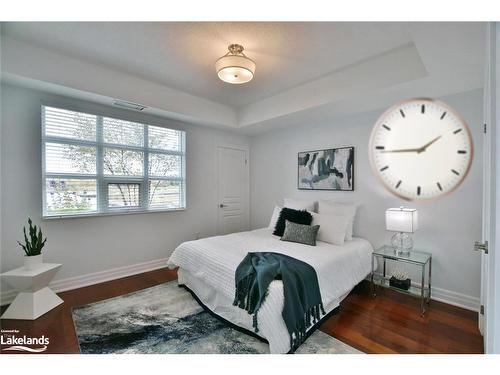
1:44
